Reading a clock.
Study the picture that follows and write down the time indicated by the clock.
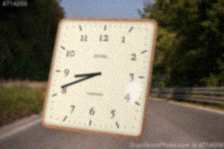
8:41
